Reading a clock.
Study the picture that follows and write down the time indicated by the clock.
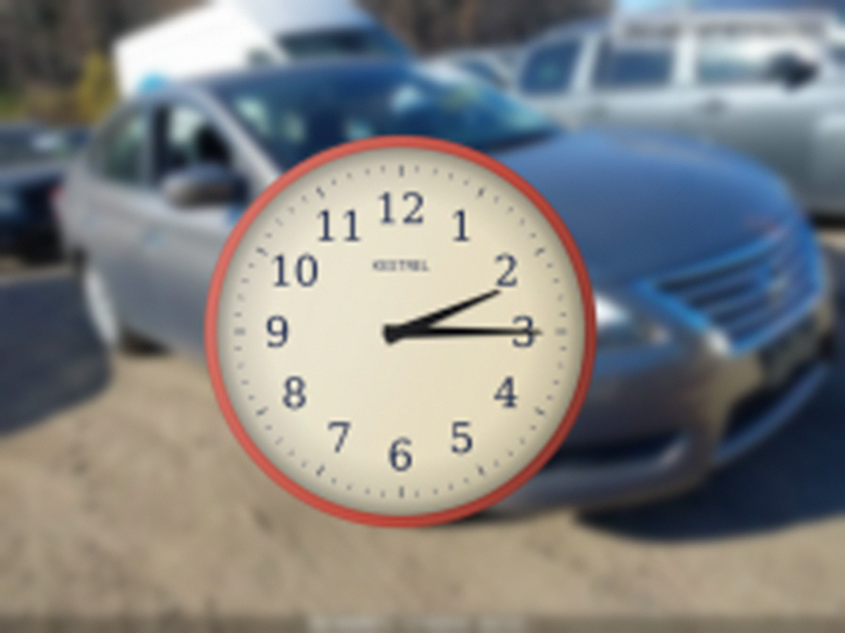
2:15
